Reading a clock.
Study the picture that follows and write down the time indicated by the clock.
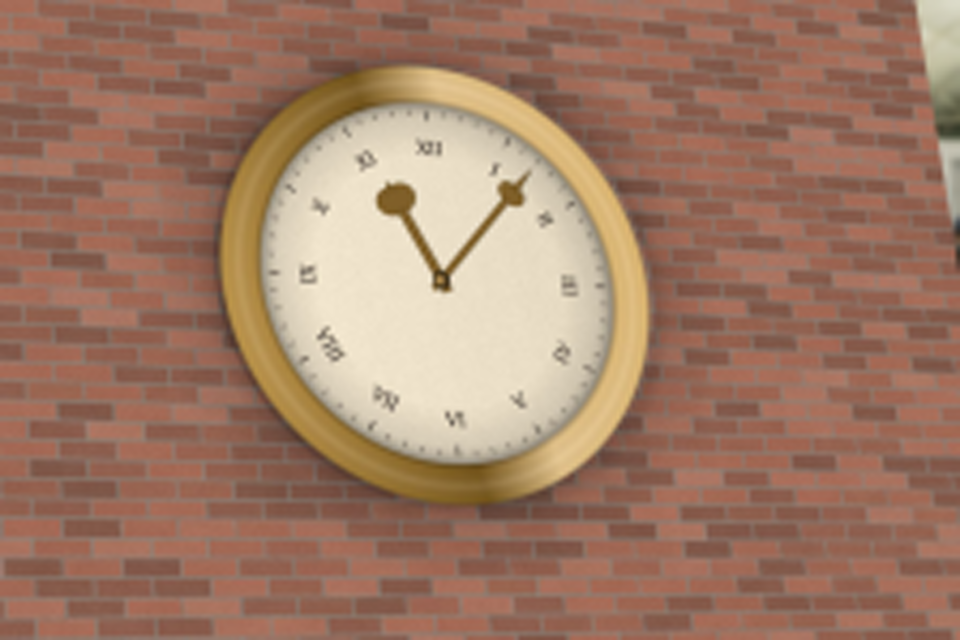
11:07
